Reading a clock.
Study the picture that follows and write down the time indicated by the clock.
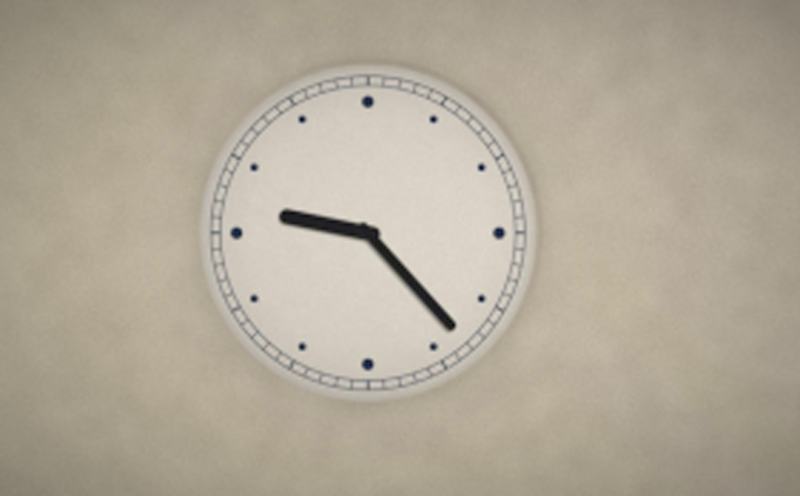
9:23
